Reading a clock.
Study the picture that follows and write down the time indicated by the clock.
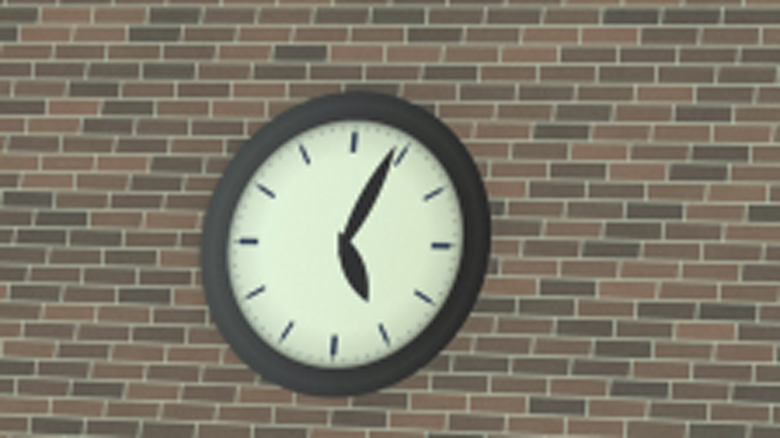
5:04
